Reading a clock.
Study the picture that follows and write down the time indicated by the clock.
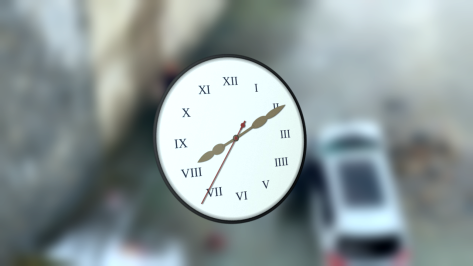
8:10:36
